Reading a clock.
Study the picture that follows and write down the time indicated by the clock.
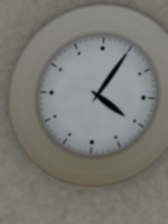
4:05
